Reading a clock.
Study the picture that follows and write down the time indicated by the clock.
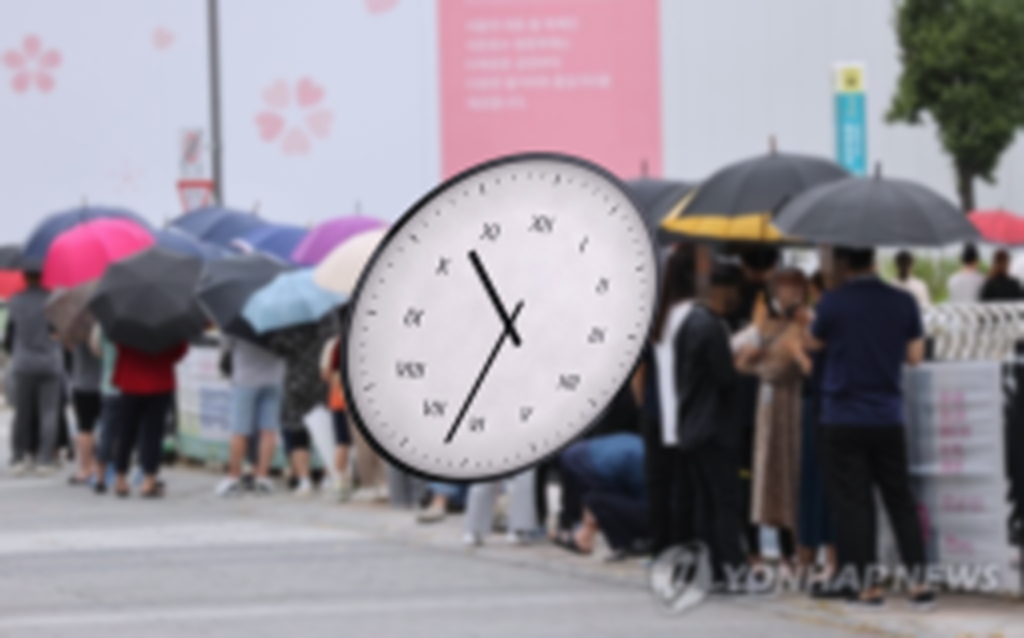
10:32
